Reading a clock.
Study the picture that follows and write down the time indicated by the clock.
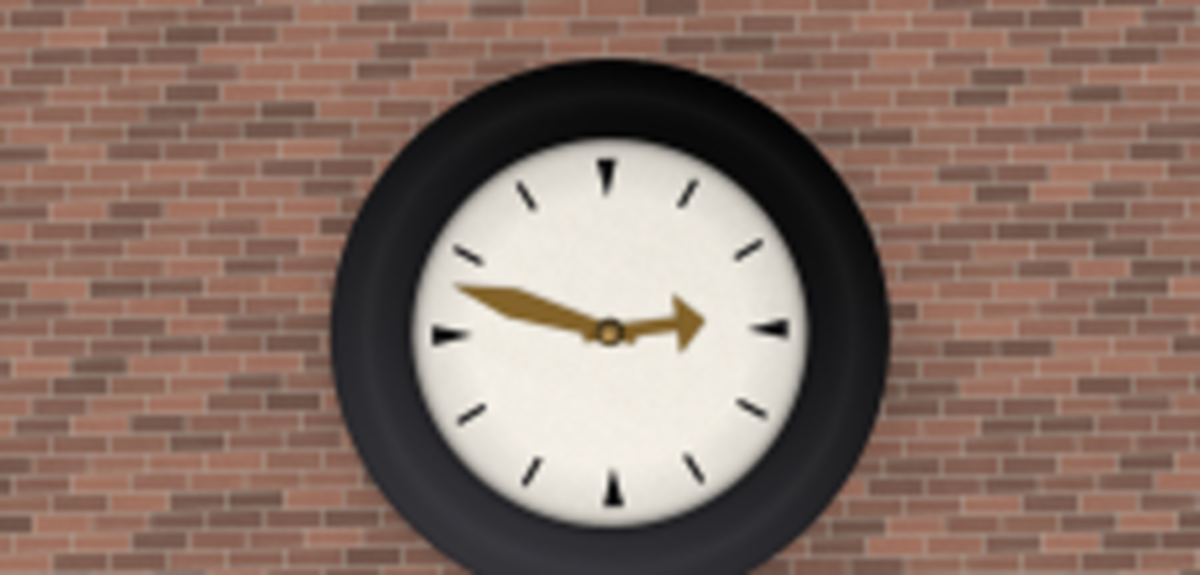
2:48
